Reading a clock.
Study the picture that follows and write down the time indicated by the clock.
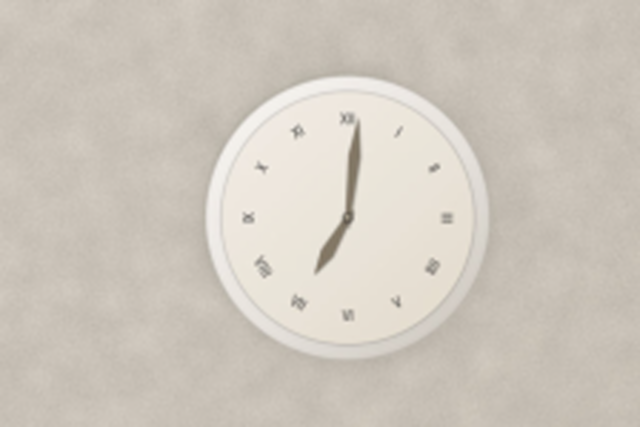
7:01
